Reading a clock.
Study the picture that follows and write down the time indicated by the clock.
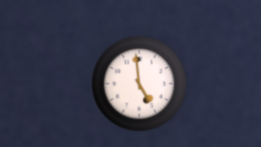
4:59
